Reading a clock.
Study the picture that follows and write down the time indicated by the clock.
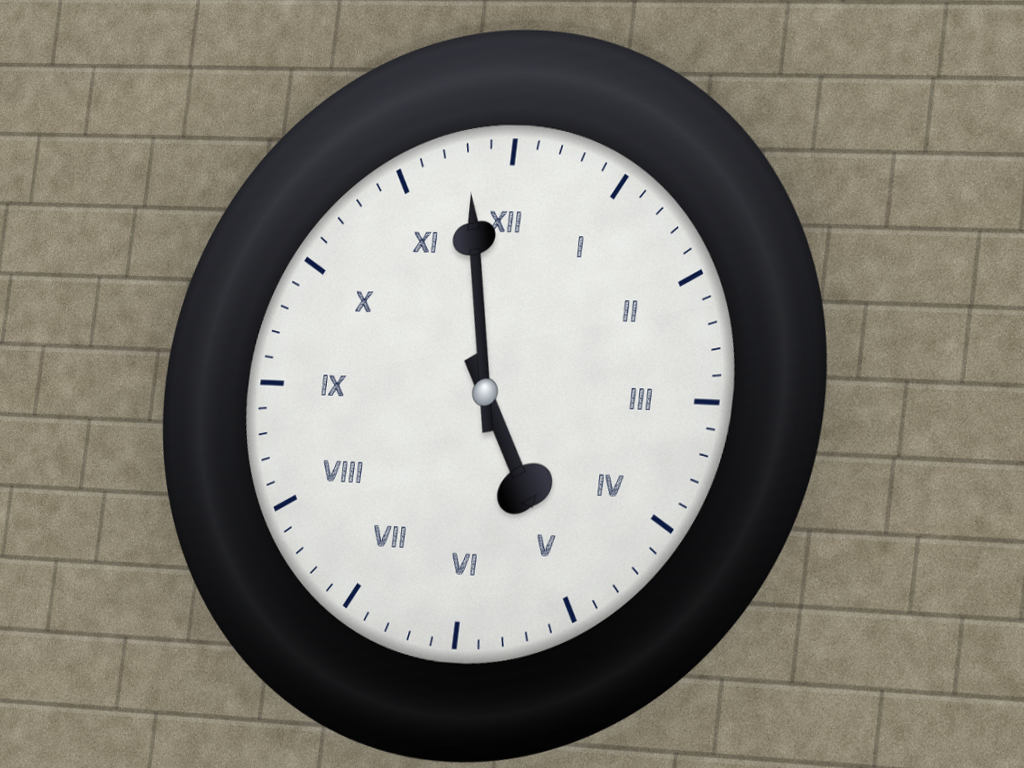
4:58
